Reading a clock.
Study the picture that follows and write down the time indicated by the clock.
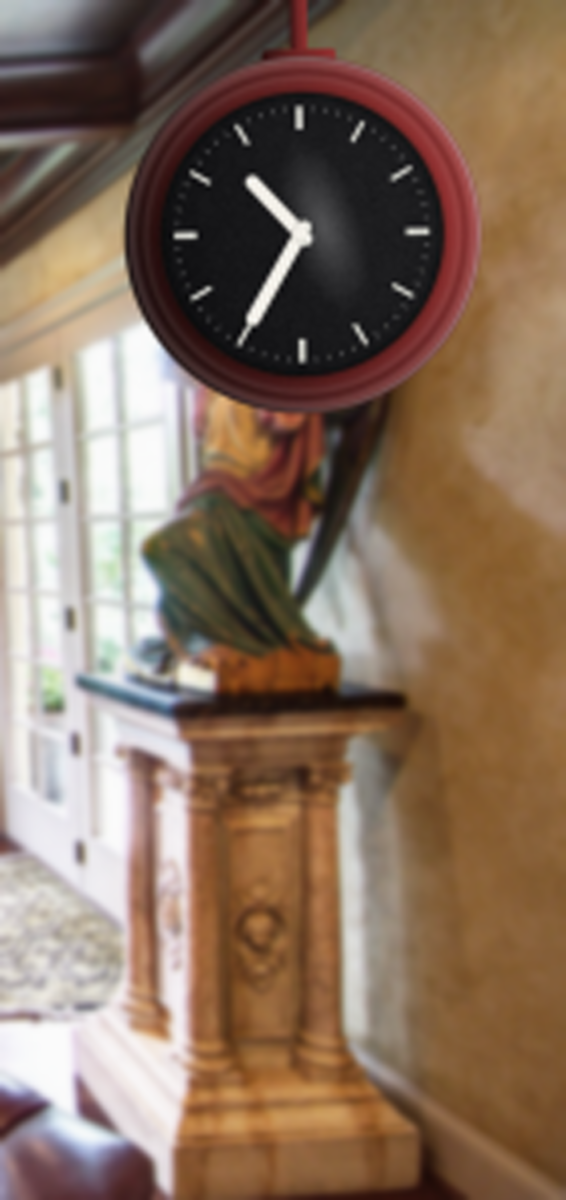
10:35
